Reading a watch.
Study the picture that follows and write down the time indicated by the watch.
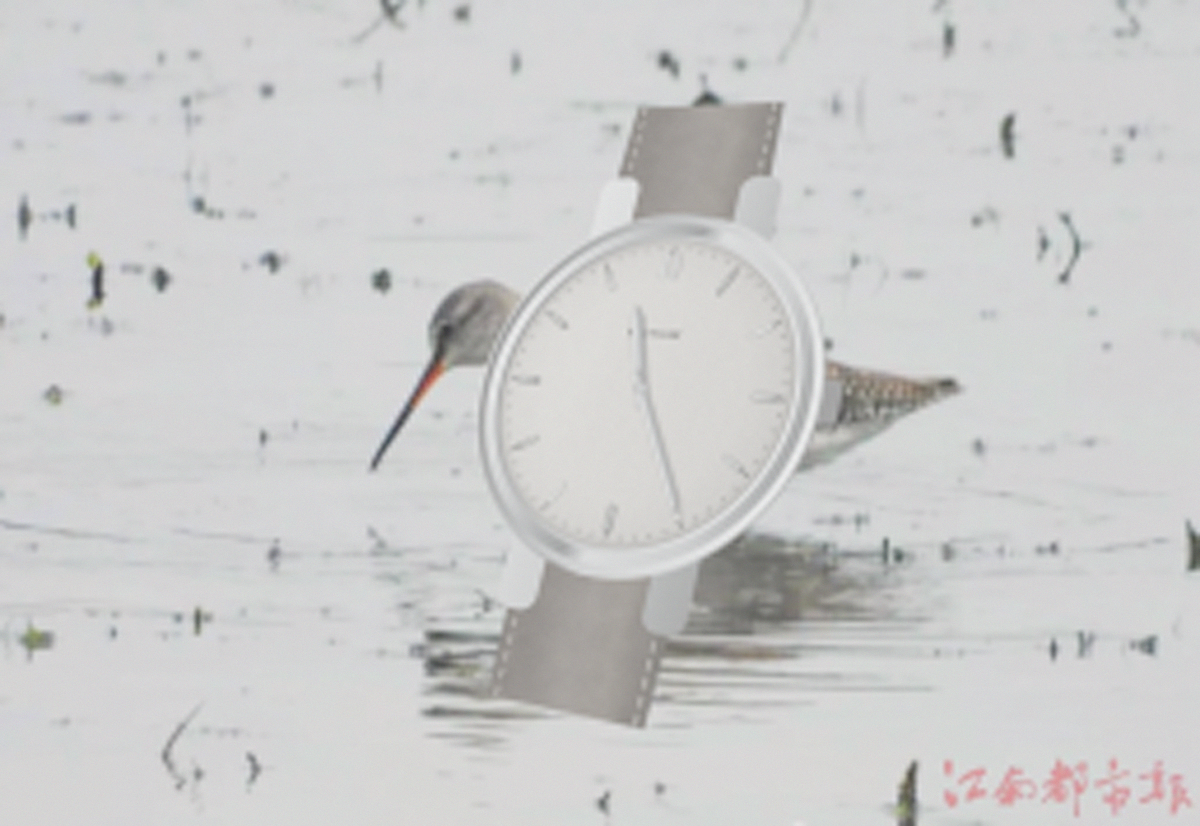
11:25
